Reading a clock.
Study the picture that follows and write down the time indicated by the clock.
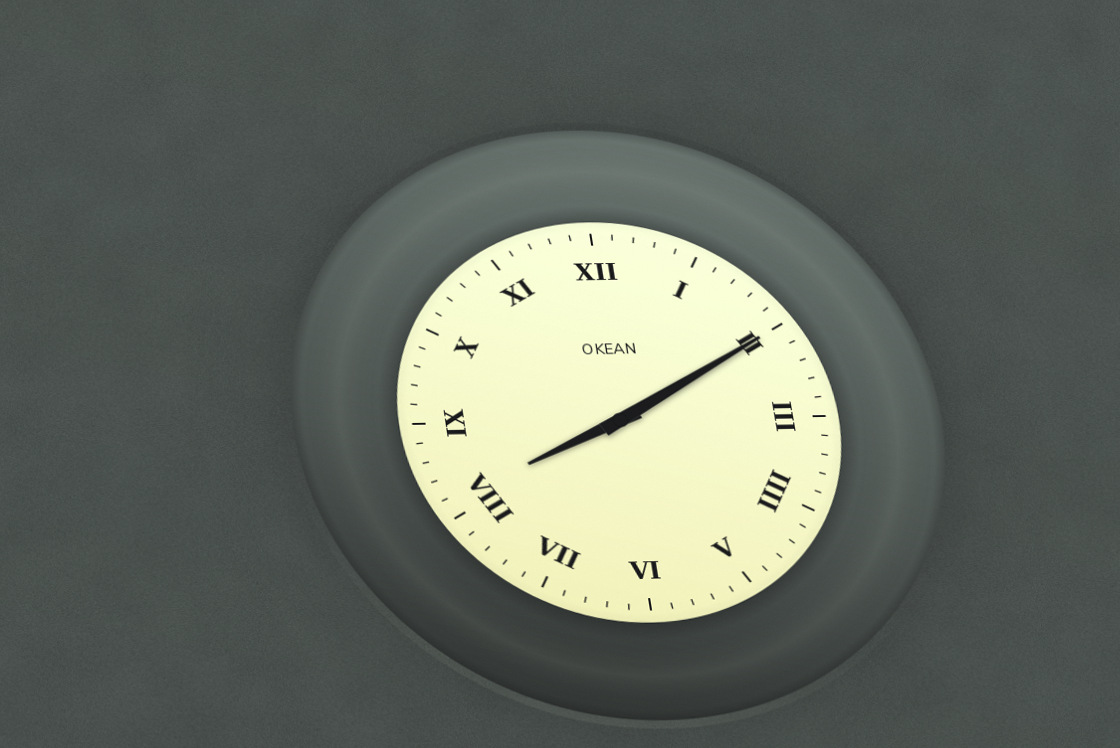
8:10
